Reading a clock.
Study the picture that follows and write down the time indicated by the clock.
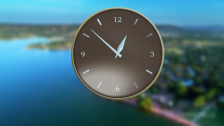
12:52
